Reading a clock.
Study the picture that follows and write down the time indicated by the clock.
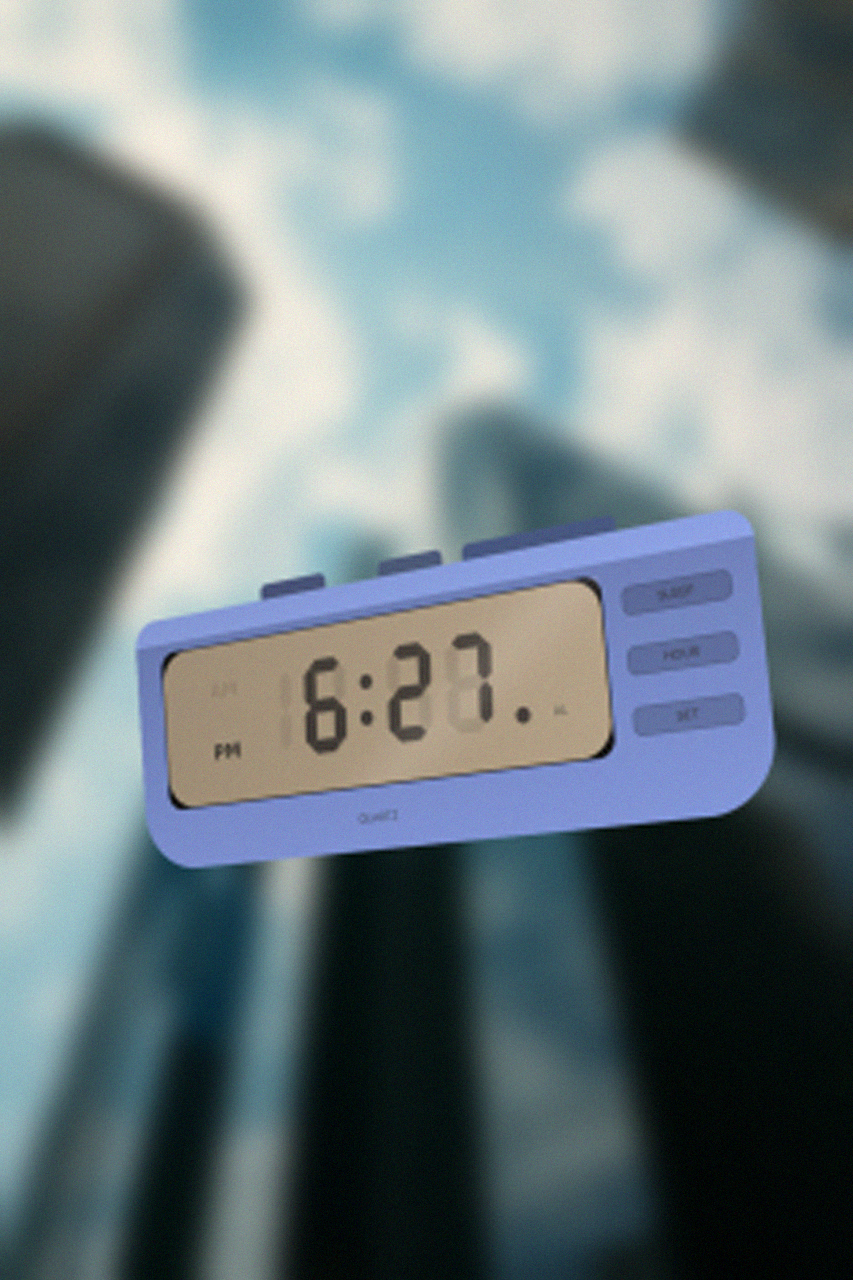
6:27
